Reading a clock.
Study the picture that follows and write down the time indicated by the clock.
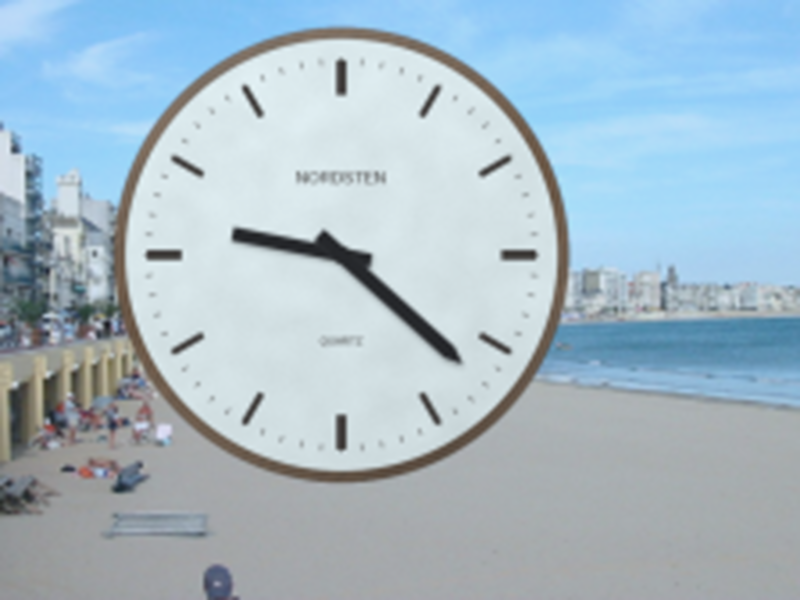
9:22
